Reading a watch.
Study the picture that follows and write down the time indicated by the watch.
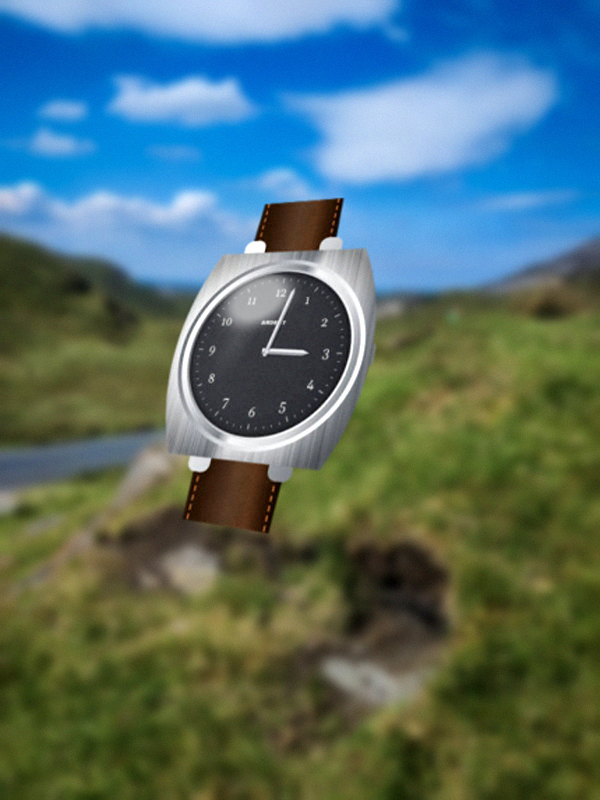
3:02
